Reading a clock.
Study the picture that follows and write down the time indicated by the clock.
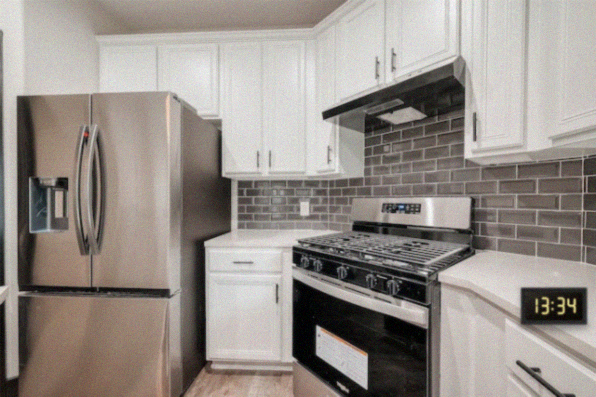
13:34
